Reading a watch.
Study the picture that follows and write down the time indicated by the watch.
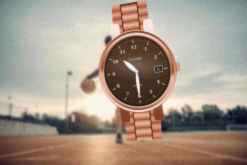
10:30
